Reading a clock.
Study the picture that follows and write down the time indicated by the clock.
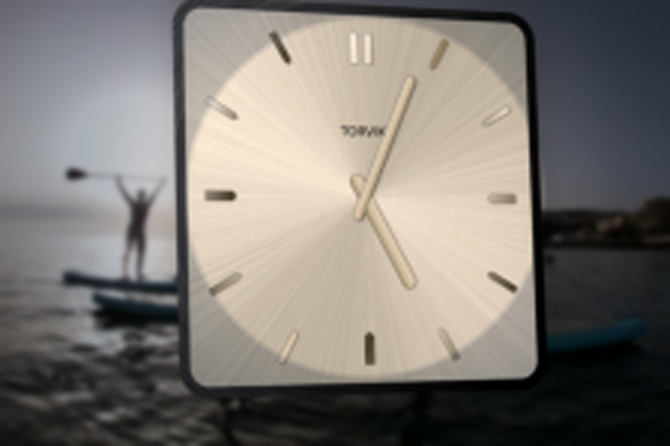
5:04
